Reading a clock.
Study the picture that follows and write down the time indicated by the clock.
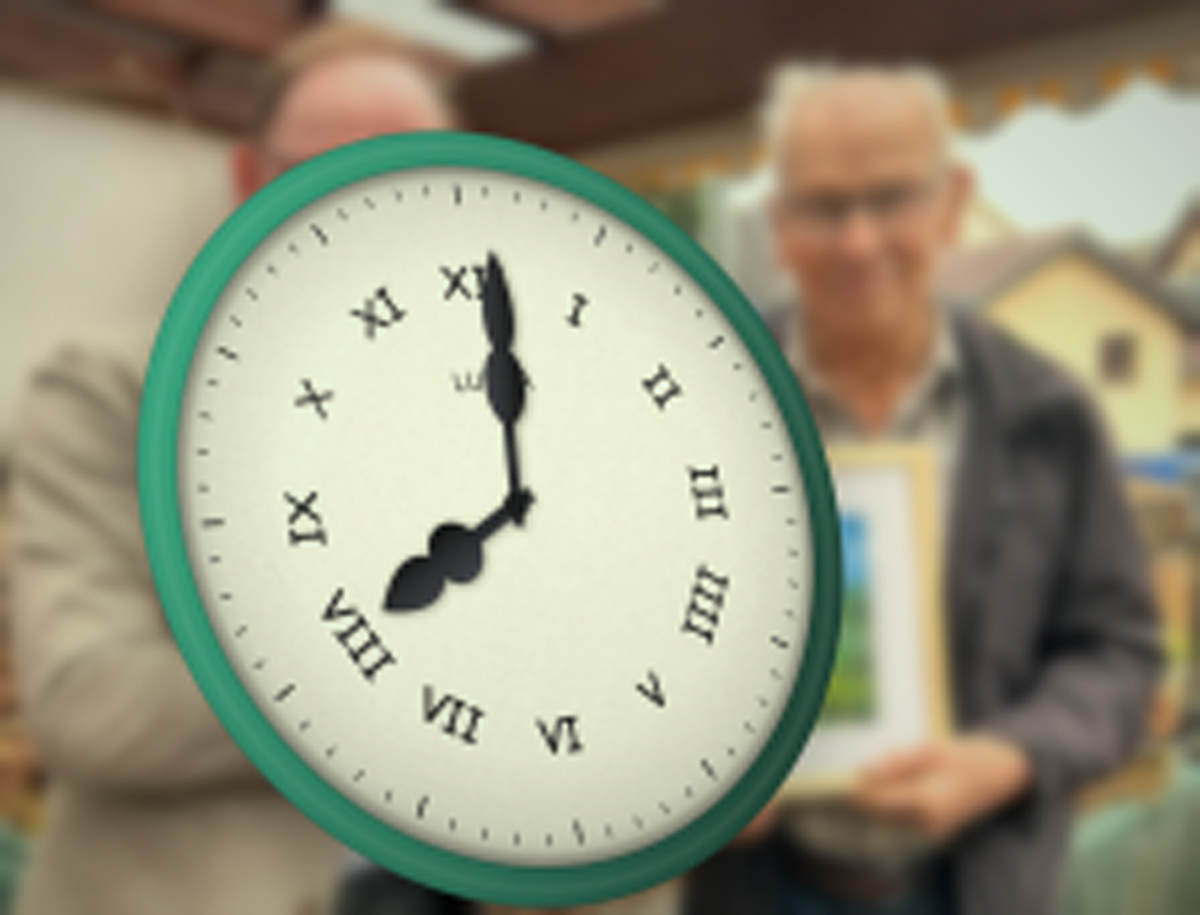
8:01
